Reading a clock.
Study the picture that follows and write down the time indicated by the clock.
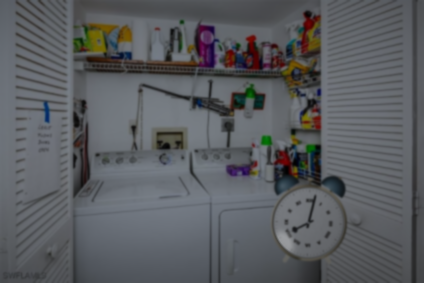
8:02
